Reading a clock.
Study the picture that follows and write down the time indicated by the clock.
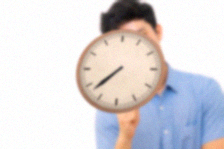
7:38
